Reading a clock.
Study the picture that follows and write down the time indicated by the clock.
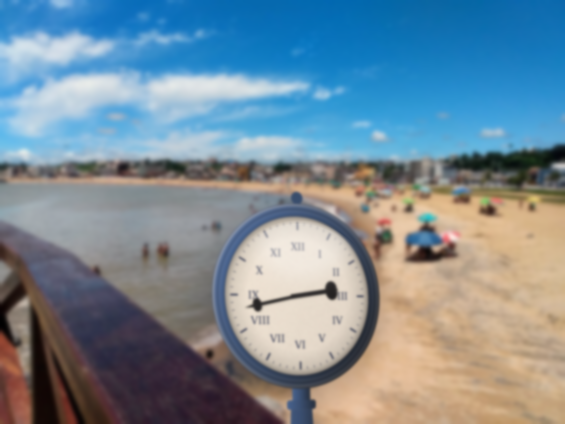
2:43
